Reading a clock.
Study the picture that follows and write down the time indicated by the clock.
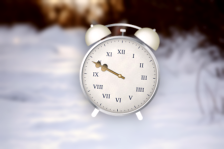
9:49
